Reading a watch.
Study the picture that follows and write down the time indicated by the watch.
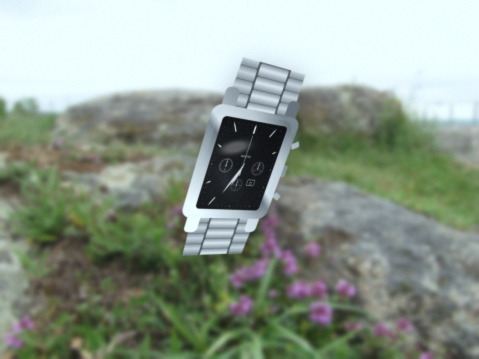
6:34
